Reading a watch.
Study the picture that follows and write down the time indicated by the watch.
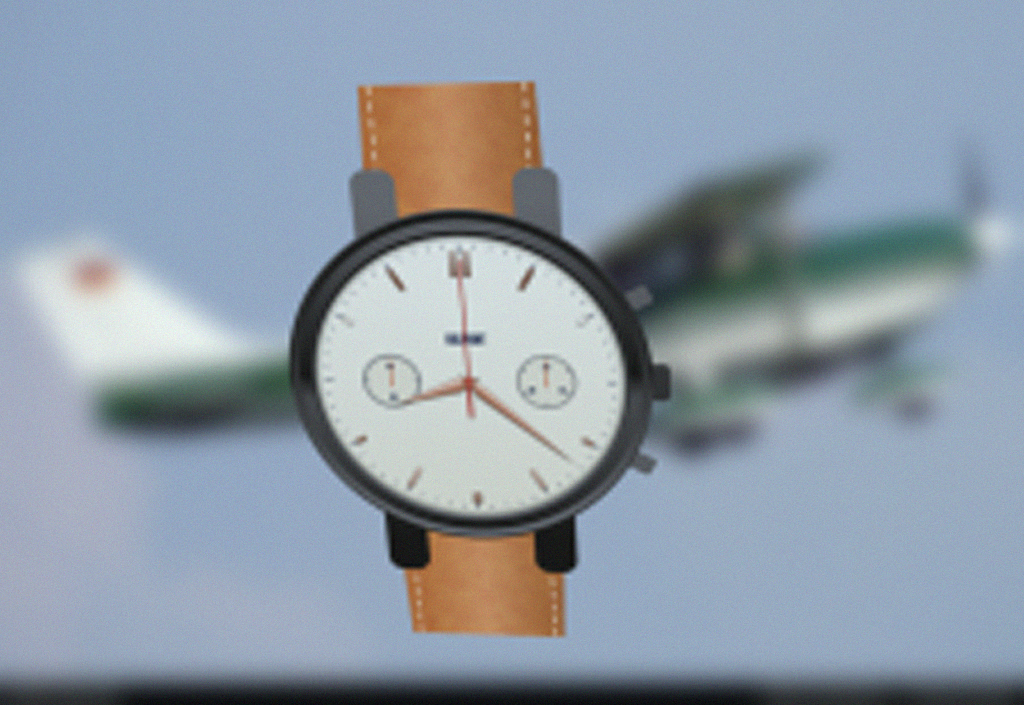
8:22
